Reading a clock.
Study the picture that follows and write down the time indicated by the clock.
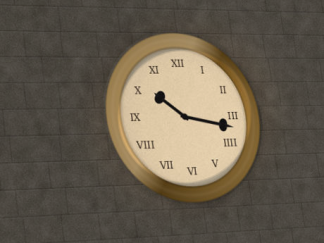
10:17
